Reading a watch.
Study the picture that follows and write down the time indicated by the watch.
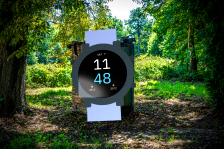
11:48
